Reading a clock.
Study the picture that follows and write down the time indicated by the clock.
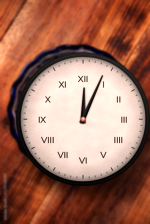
12:04
